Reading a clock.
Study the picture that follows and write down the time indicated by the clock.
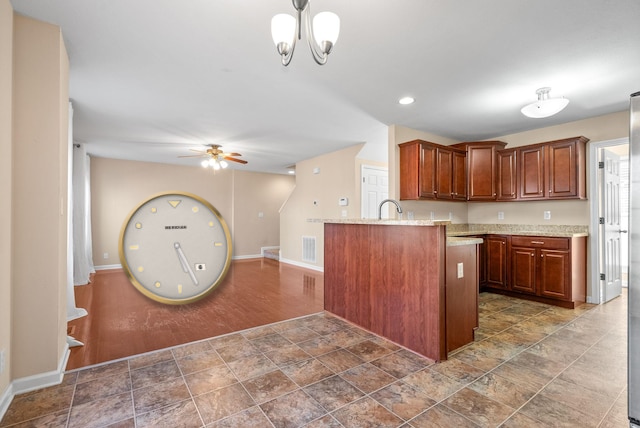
5:26
